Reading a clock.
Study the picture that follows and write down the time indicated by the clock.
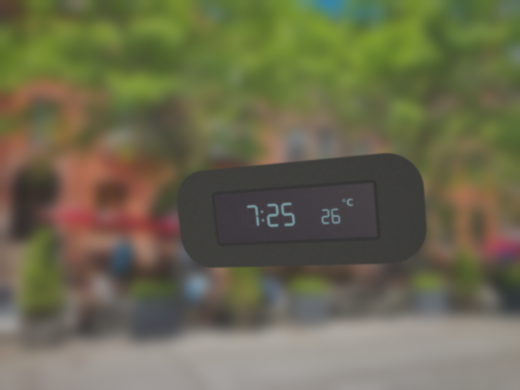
7:25
